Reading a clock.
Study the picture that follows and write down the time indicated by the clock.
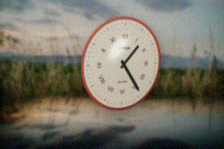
1:24
